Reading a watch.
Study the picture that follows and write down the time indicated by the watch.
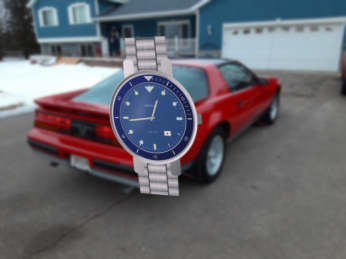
12:44
